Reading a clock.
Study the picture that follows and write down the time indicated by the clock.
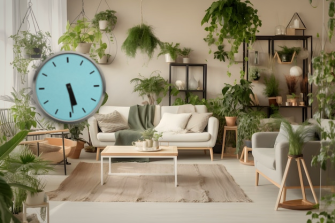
5:29
